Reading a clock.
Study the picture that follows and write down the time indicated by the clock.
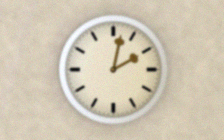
2:02
